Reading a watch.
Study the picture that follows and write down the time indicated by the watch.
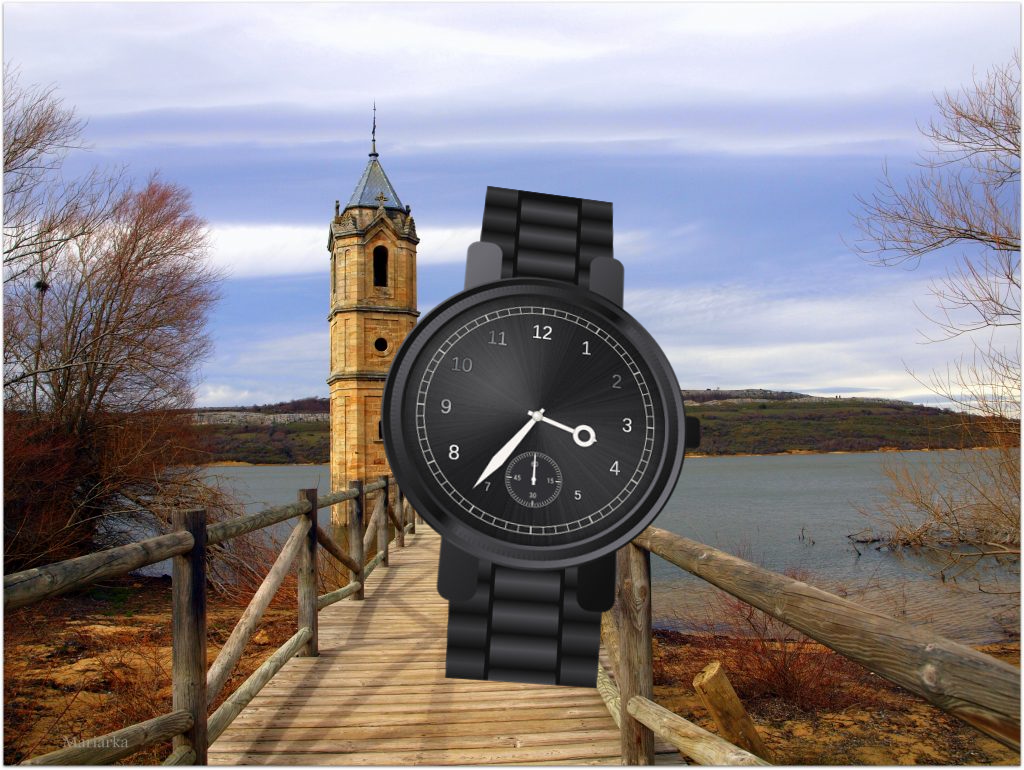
3:36
